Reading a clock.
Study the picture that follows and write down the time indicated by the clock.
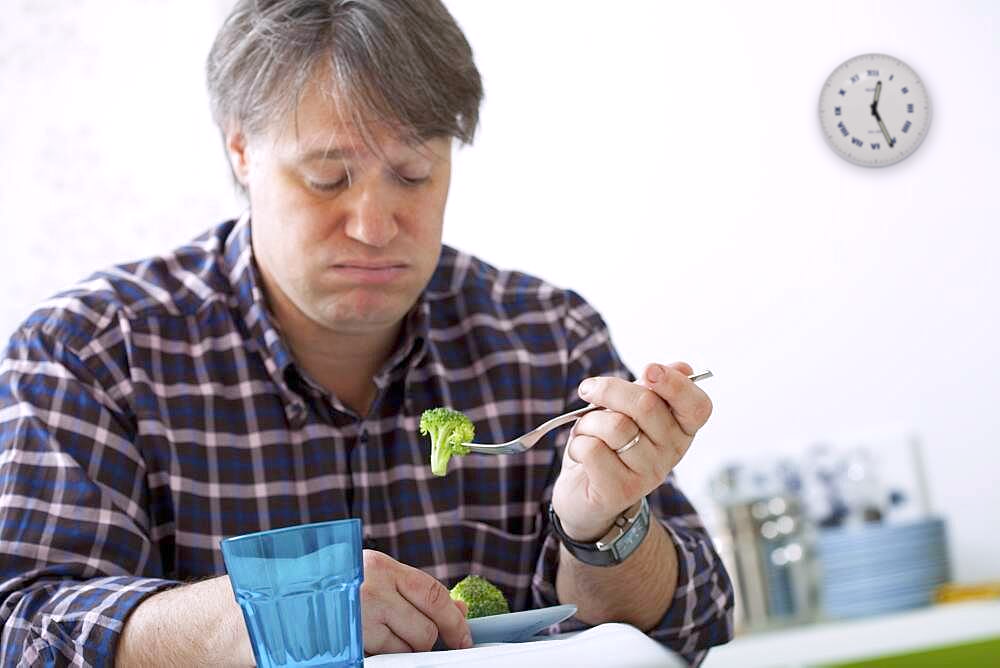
12:26
